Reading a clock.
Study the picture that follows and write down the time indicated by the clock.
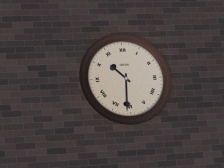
10:31
